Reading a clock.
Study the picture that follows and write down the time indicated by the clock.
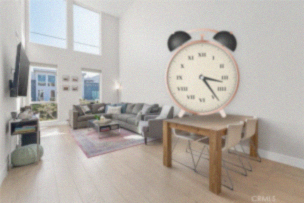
3:24
